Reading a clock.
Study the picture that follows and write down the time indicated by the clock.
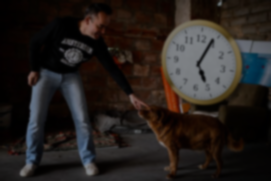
5:04
